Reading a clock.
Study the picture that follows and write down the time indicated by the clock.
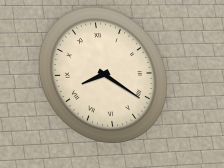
8:21
